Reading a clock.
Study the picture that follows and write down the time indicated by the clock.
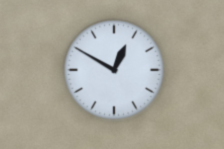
12:50
